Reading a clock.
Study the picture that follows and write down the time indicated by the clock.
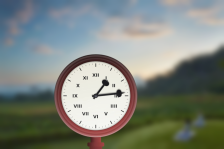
1:14
